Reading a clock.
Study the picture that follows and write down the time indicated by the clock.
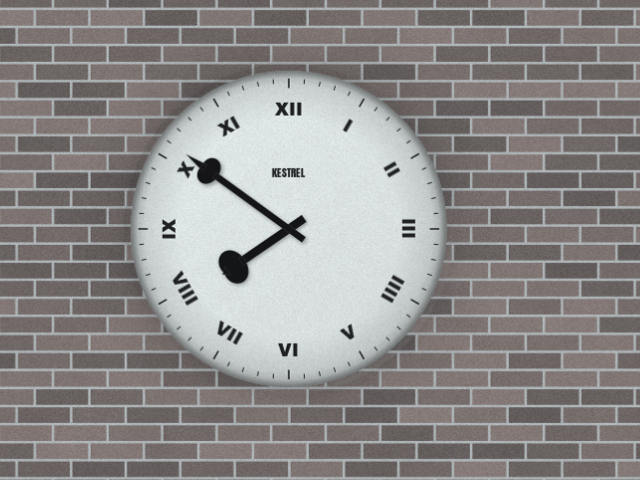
7:51
